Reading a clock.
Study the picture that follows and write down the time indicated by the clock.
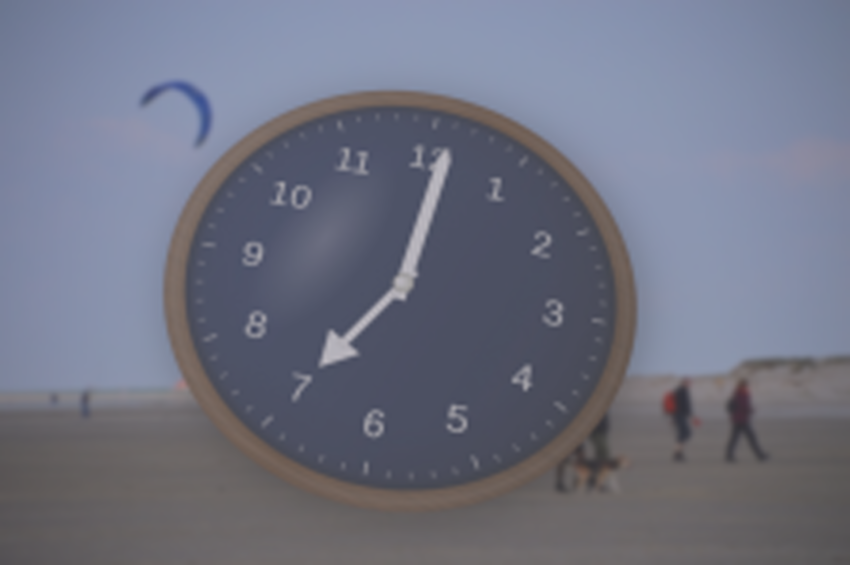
7:01
